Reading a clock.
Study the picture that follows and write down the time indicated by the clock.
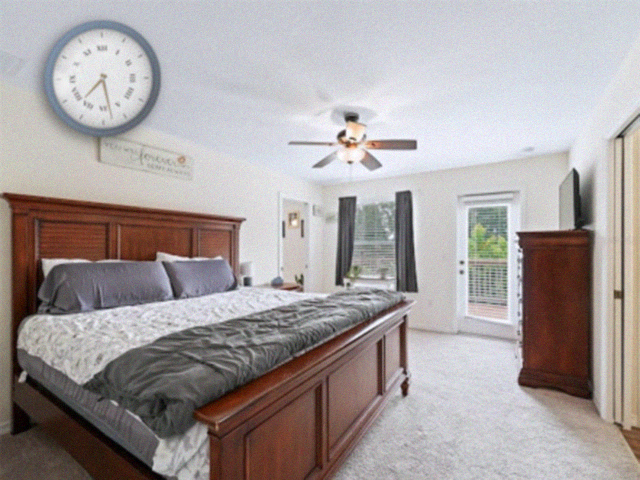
7:28
